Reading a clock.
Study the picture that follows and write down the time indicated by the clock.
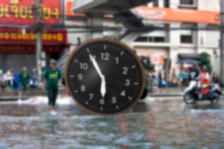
5:55
